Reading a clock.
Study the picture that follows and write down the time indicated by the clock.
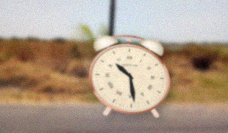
10:29
